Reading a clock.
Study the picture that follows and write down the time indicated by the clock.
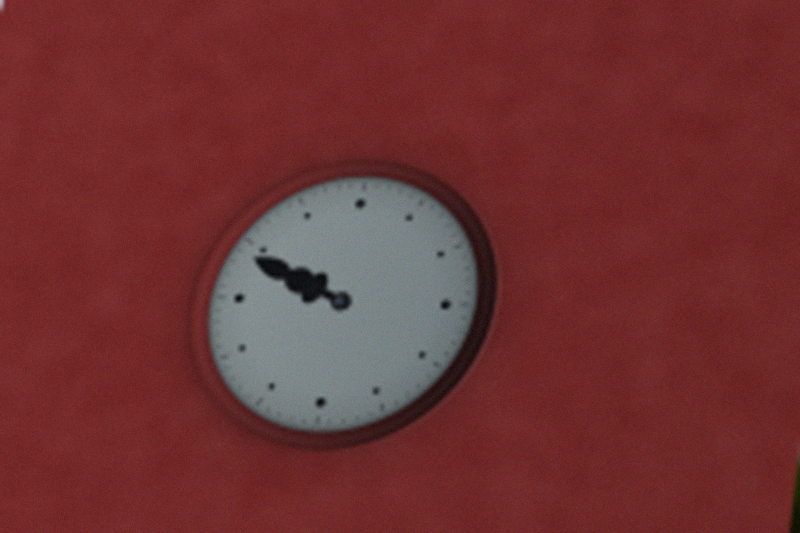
9:49
